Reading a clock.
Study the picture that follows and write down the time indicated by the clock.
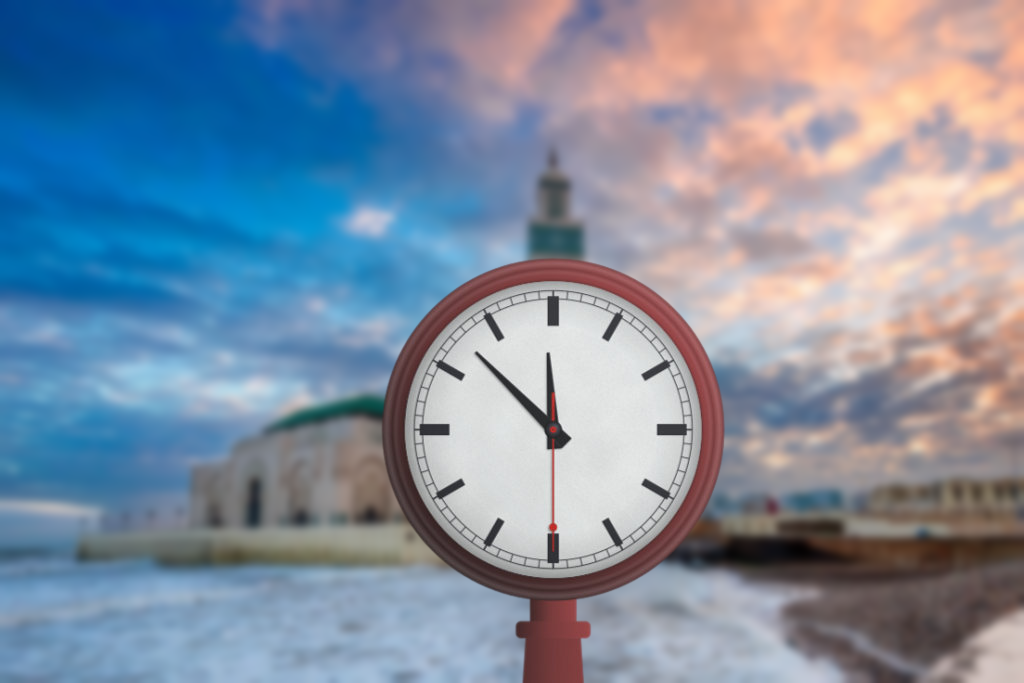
11:52:30
